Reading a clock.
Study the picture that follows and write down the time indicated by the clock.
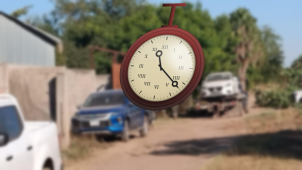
11:22
